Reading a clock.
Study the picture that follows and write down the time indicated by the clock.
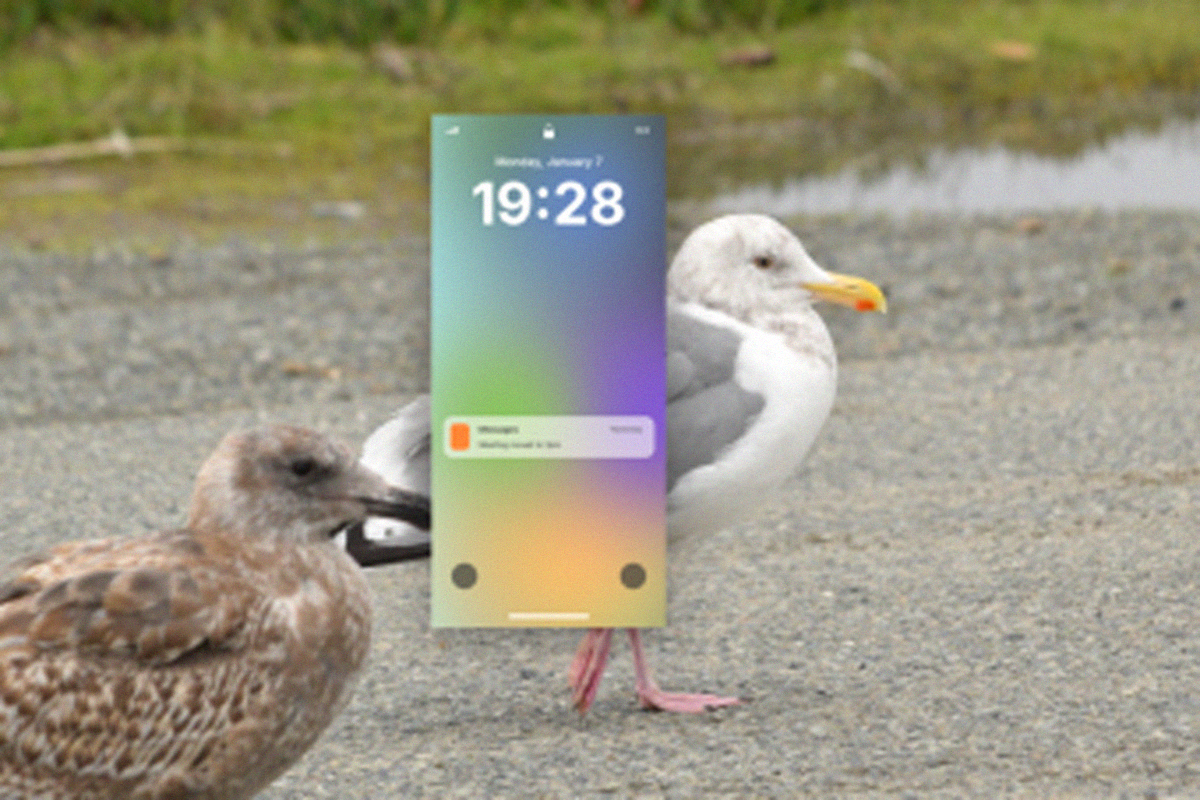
19:28
